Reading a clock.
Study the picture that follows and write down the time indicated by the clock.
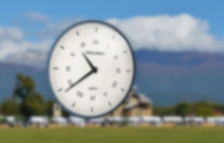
10:39
